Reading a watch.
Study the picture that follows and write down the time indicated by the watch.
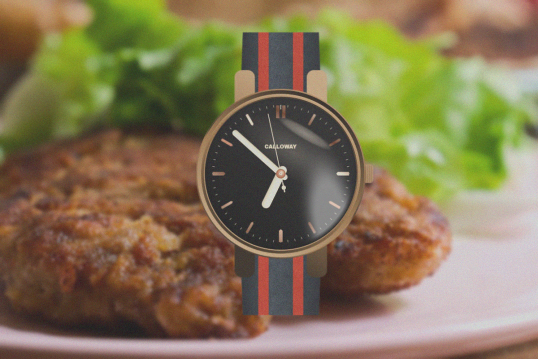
6:51:58
